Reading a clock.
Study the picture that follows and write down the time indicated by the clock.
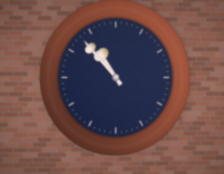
10:53
